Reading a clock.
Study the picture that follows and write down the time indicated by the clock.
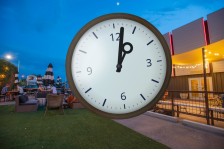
1:02
